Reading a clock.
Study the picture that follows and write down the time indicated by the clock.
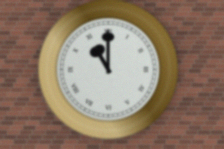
11:00
